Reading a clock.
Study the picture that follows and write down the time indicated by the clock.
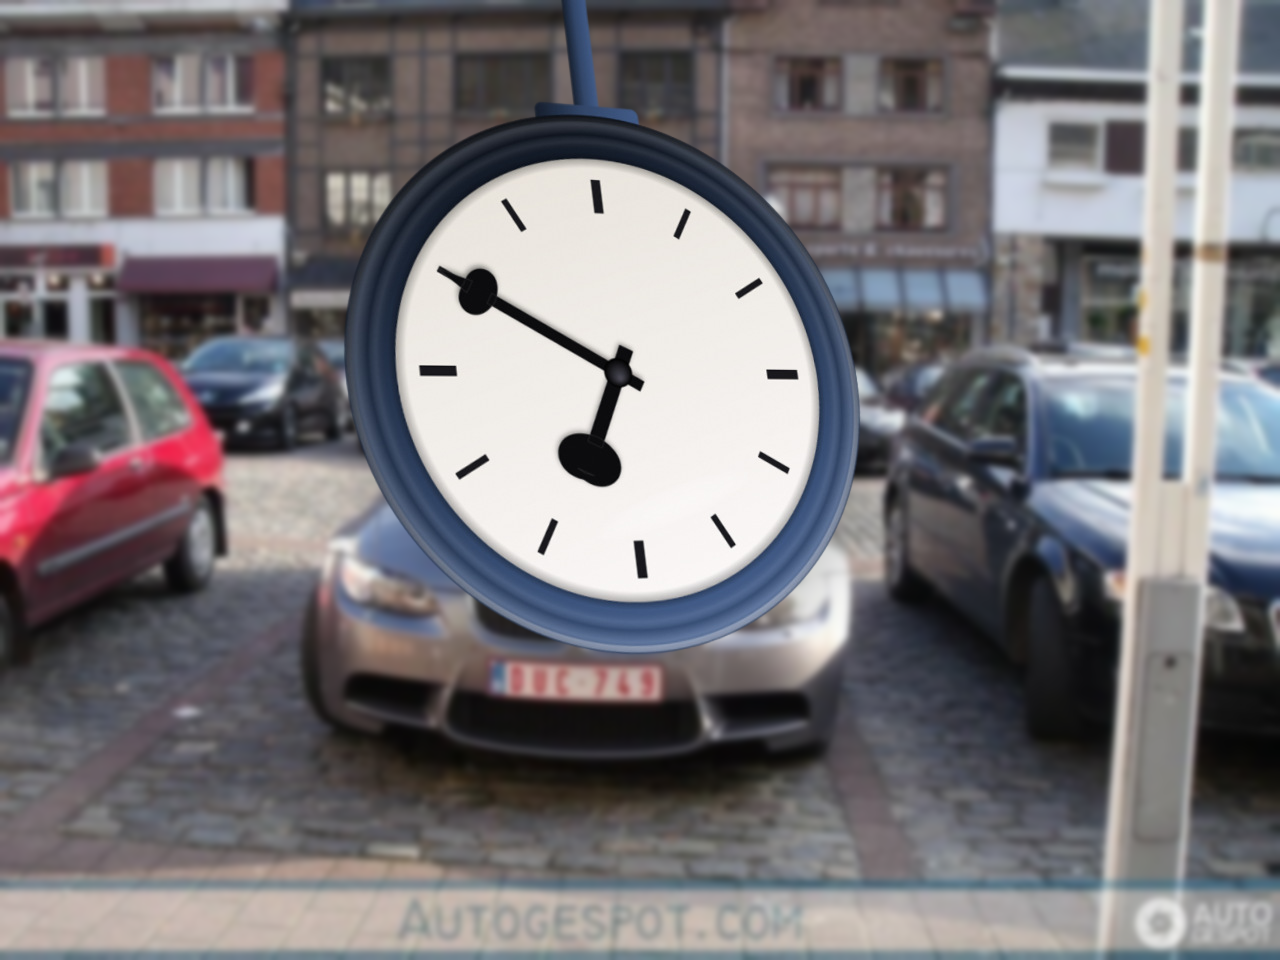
6:50
